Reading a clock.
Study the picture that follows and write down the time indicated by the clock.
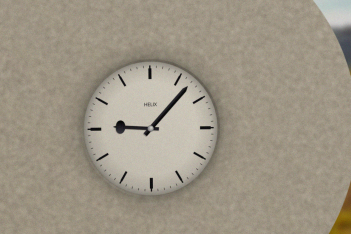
9:07
